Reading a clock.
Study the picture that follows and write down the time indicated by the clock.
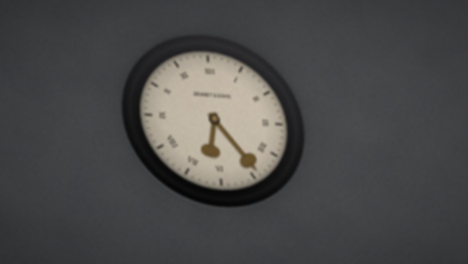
6:24
